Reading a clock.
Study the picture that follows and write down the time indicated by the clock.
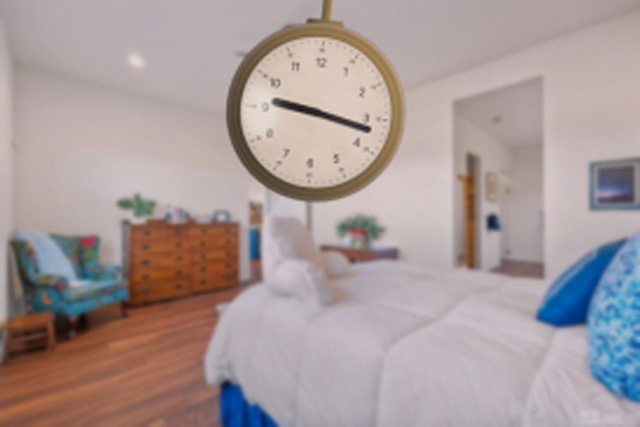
9:17
